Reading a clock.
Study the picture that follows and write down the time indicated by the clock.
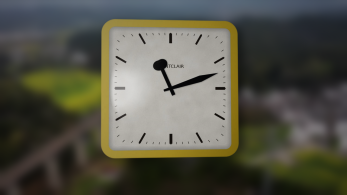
11:12
